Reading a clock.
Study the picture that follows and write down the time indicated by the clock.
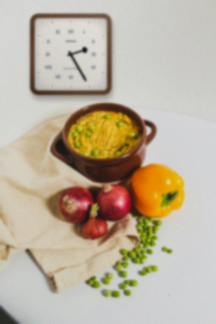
2:25
